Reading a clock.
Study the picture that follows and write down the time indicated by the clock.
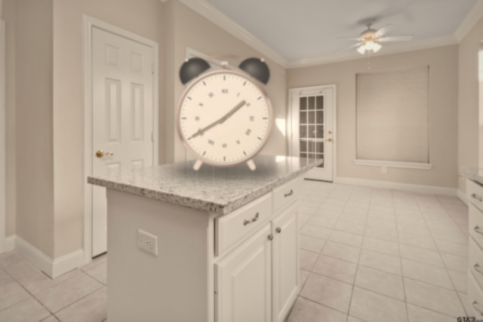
1:40
